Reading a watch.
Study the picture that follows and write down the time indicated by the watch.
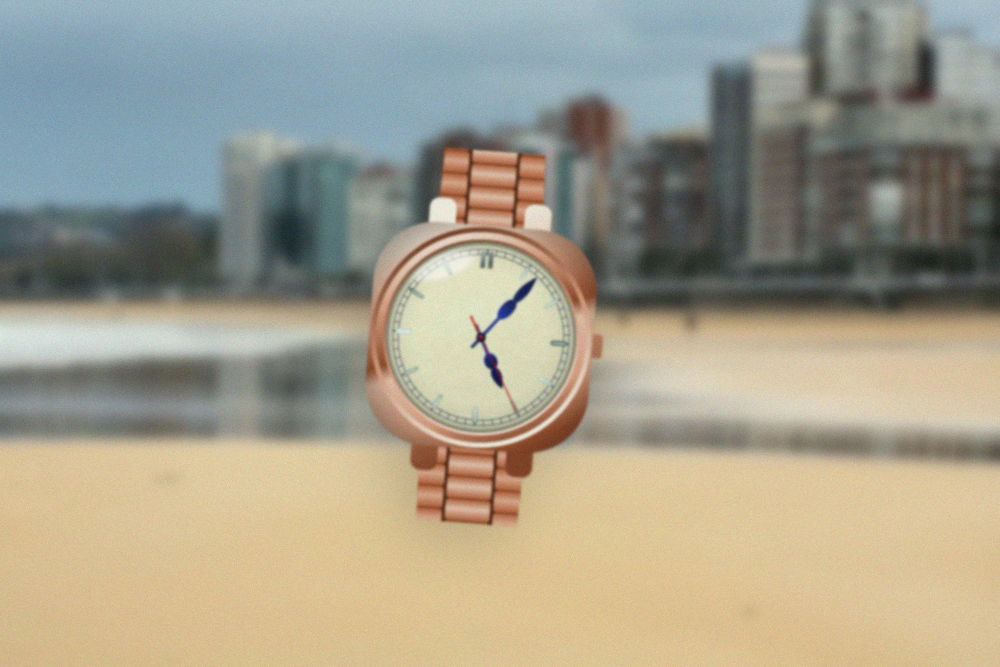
5:06:25
